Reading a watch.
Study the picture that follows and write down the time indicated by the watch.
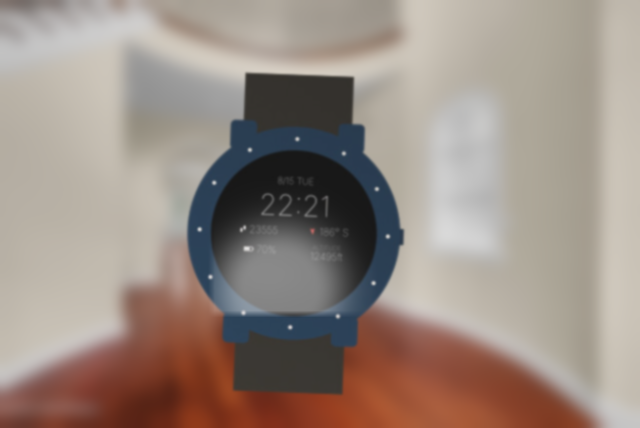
22:21
